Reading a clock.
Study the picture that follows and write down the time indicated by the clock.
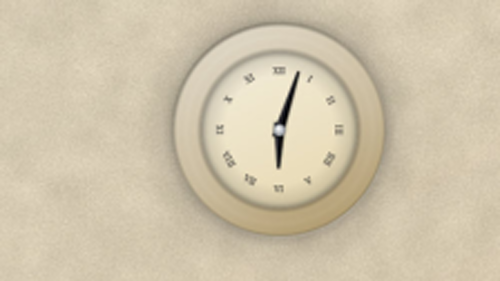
6:03
